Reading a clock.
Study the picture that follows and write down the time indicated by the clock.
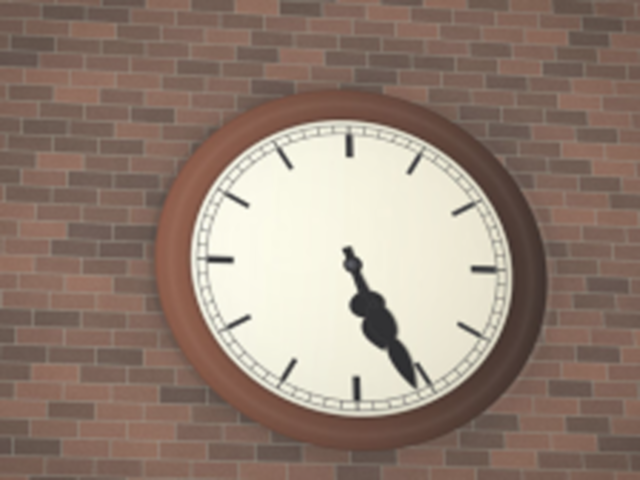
5:26
